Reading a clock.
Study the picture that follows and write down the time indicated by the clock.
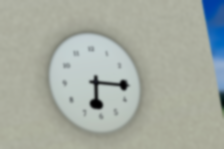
6:16
